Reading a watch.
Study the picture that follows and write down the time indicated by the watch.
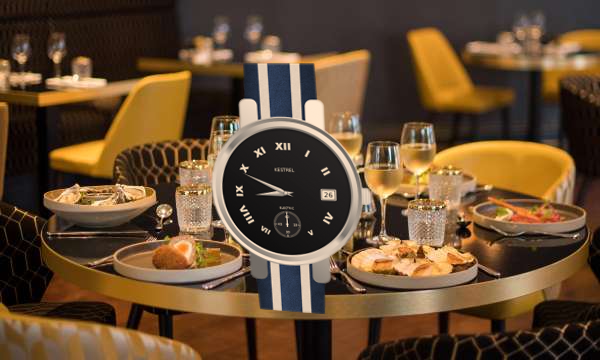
8:49
